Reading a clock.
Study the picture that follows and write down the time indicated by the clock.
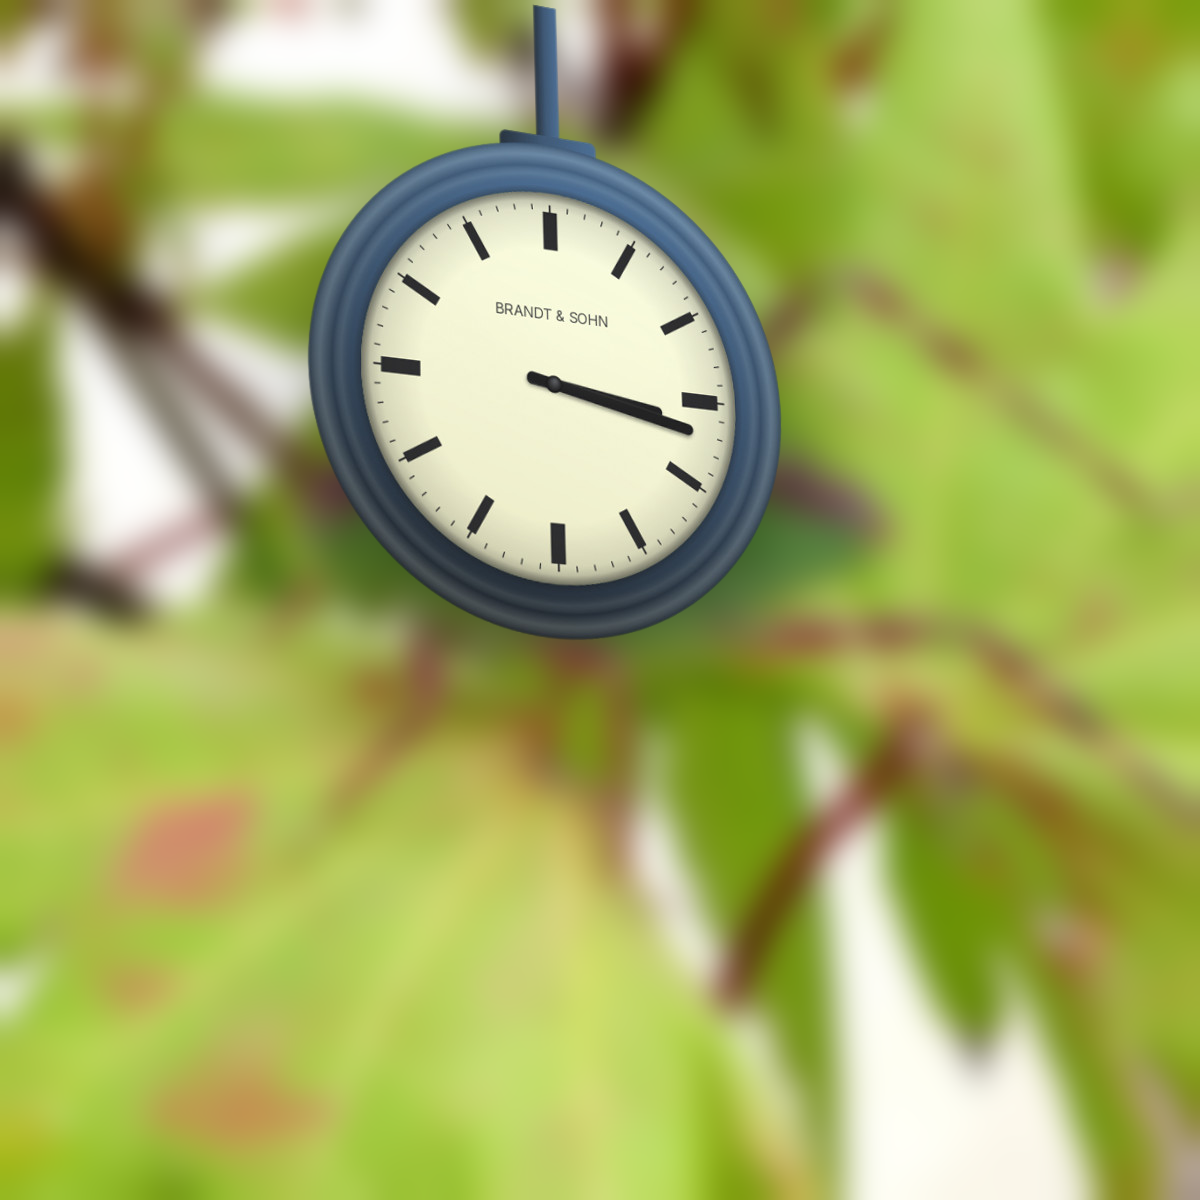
3:17
